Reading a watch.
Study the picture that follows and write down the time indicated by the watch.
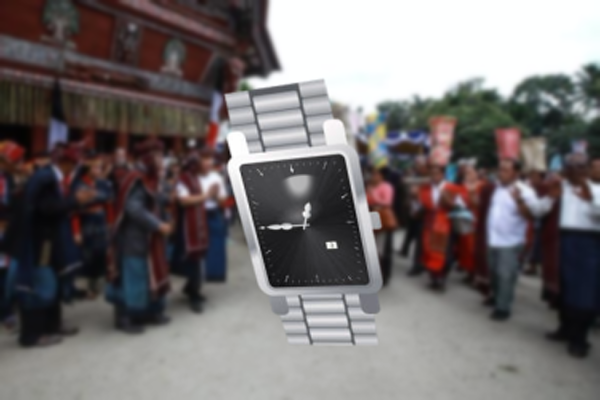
12:45
